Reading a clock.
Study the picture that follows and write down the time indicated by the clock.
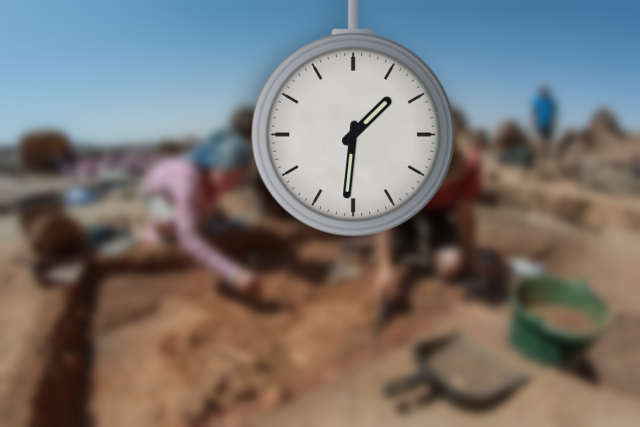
1:31
